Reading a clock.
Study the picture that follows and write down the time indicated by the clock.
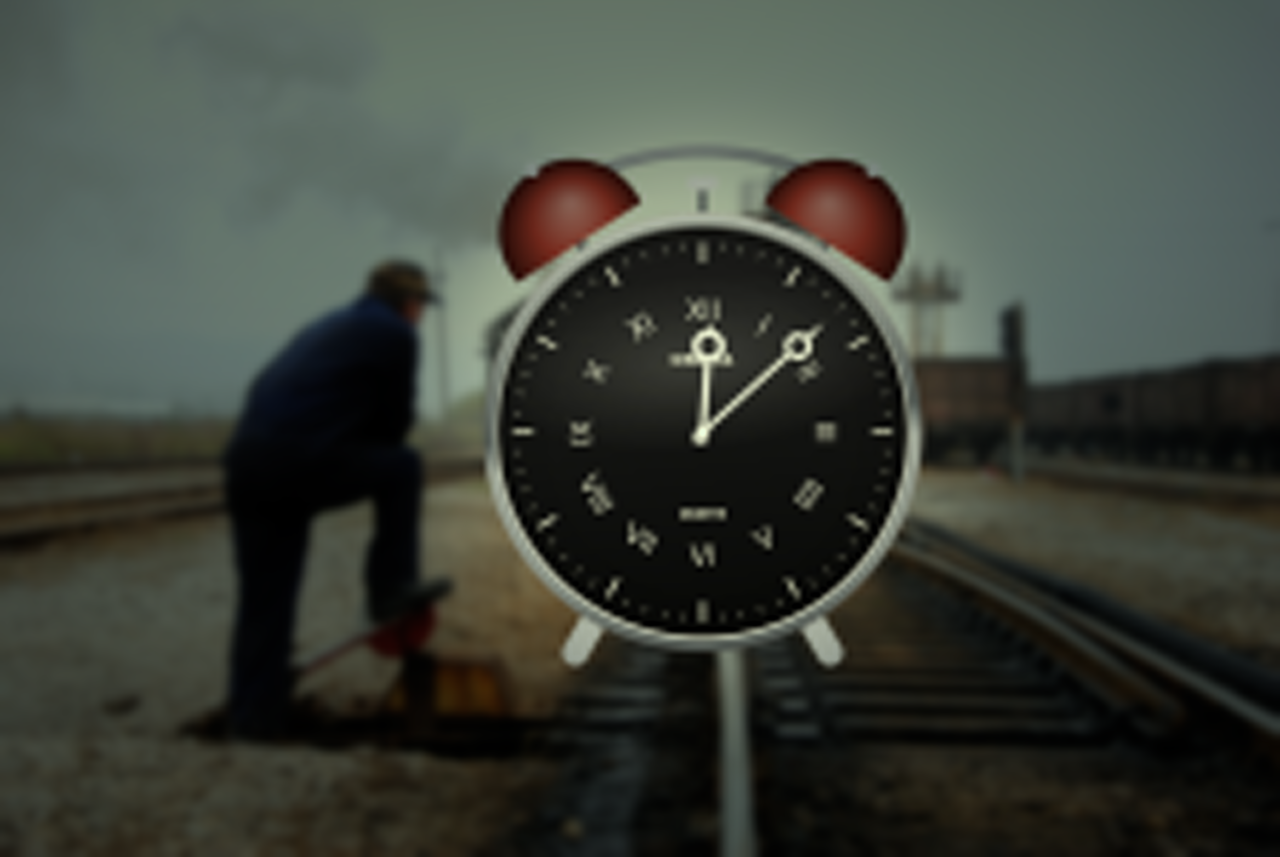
12:08
